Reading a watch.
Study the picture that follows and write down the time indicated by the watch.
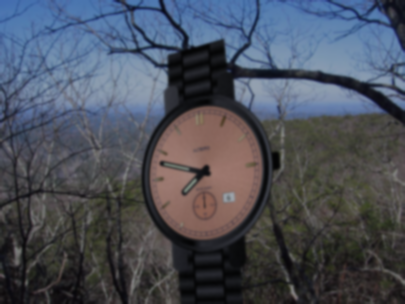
7:48
